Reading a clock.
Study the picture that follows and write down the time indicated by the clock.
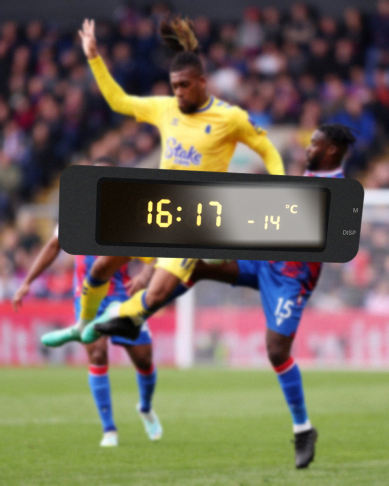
16:17
